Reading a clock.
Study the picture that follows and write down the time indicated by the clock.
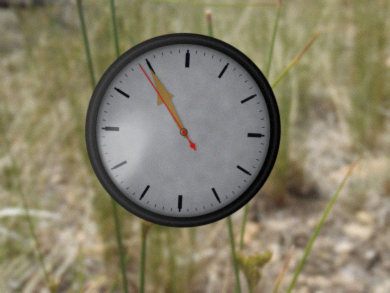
10:54:54
